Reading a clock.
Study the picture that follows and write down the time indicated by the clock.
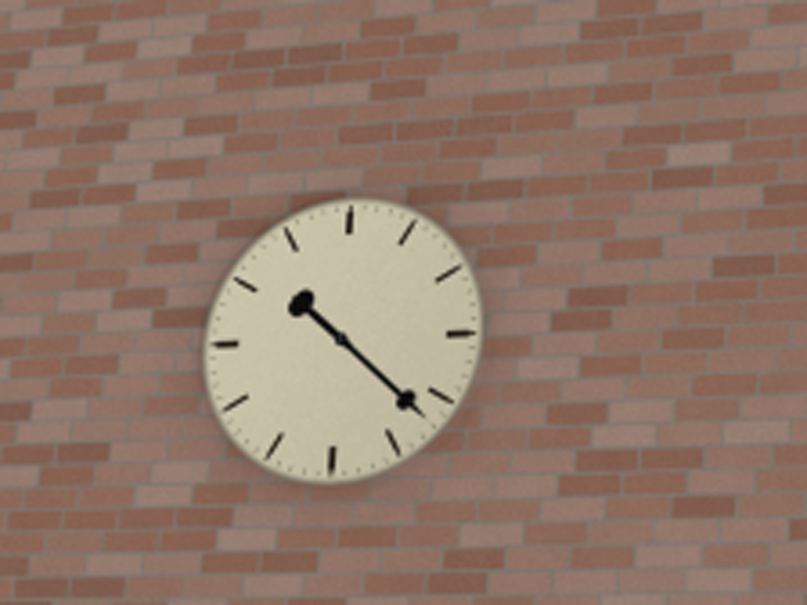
10:22
